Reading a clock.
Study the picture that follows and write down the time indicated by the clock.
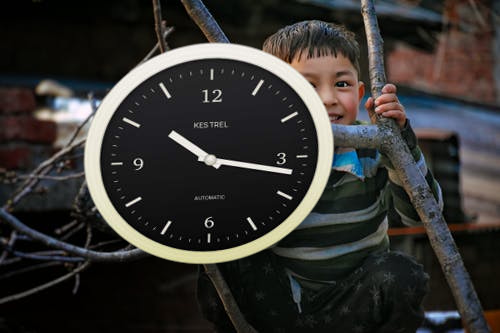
10:17
